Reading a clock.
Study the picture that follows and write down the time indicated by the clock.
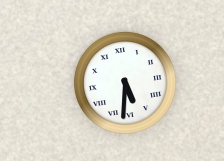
5:32
